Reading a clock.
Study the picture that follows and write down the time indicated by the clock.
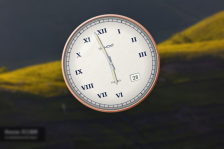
5:58
